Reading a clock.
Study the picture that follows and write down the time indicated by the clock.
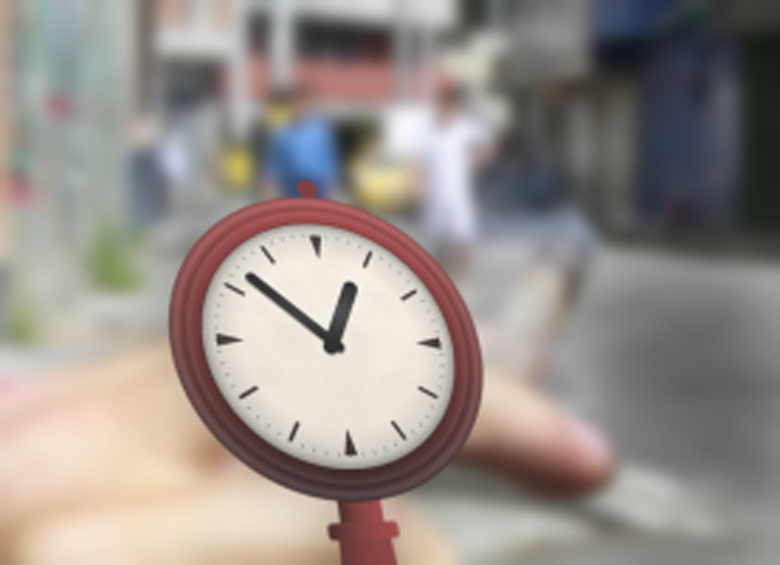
12:52
